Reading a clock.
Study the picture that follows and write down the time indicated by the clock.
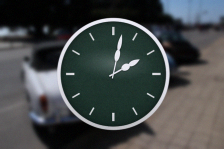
2:02
